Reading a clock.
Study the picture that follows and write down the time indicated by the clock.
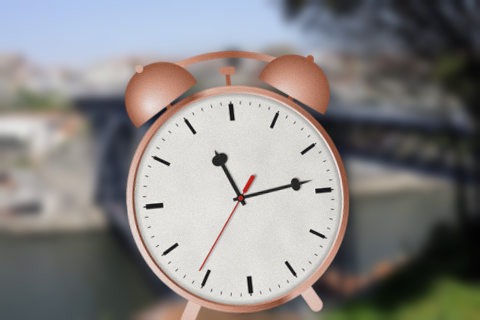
11:13:36
